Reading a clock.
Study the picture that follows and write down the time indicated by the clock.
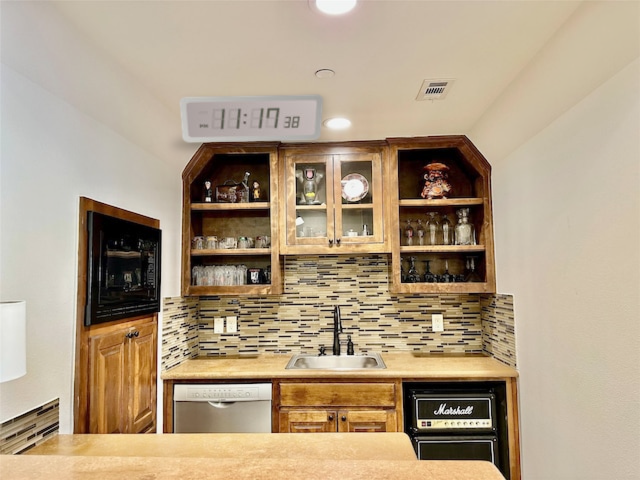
11:17:38
